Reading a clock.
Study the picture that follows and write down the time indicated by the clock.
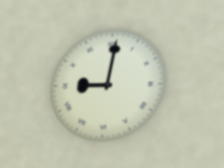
9:01
